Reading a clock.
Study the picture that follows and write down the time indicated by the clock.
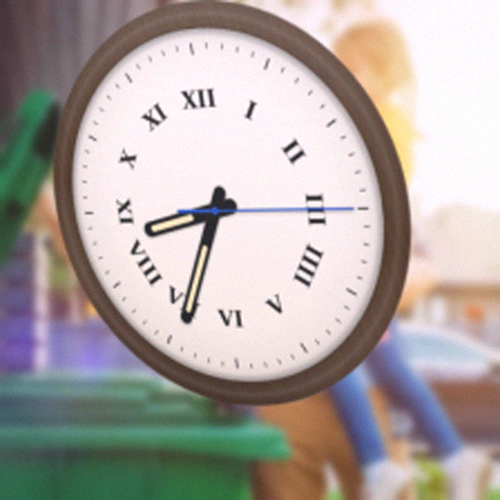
8:34:15
